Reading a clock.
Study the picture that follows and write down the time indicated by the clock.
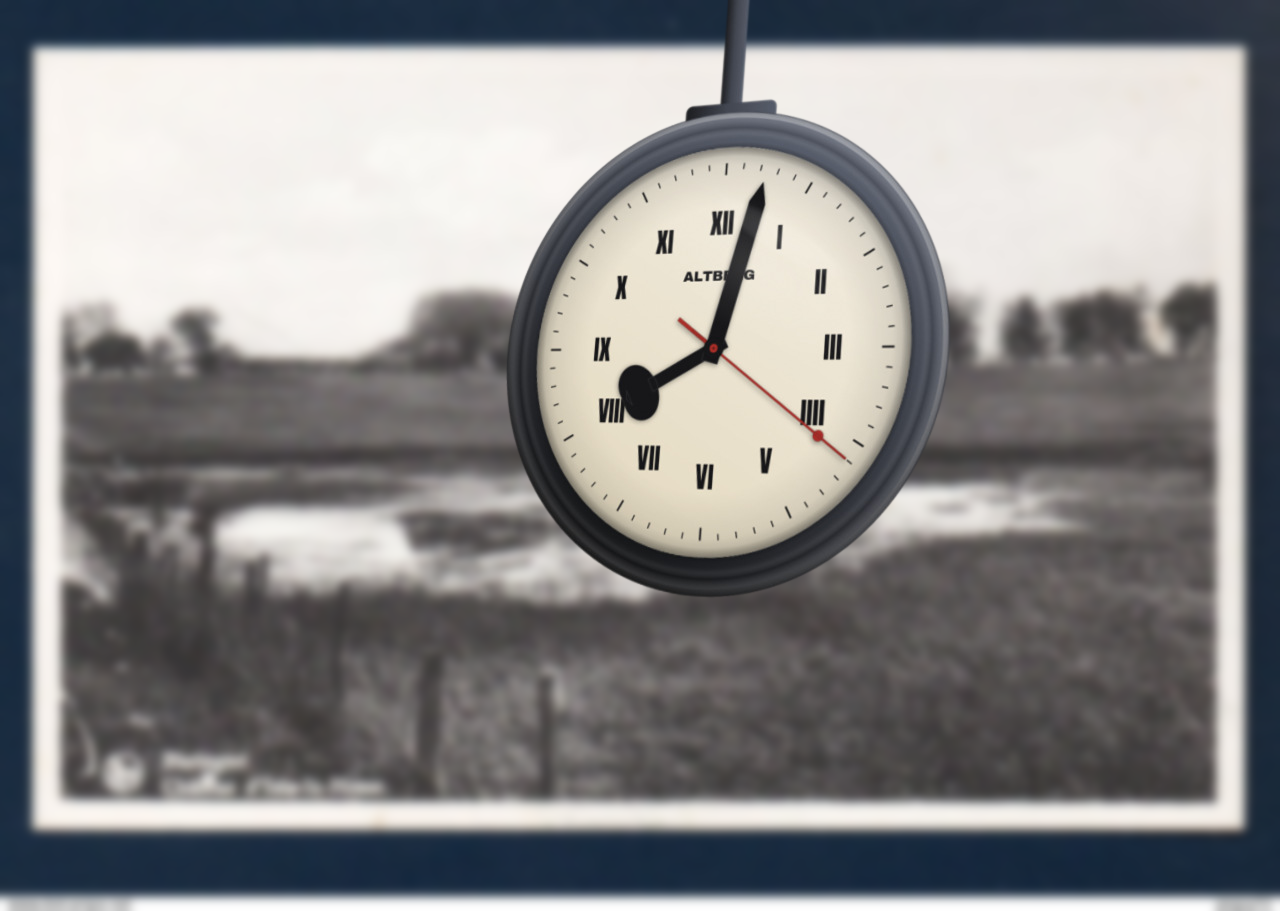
8:02:21
